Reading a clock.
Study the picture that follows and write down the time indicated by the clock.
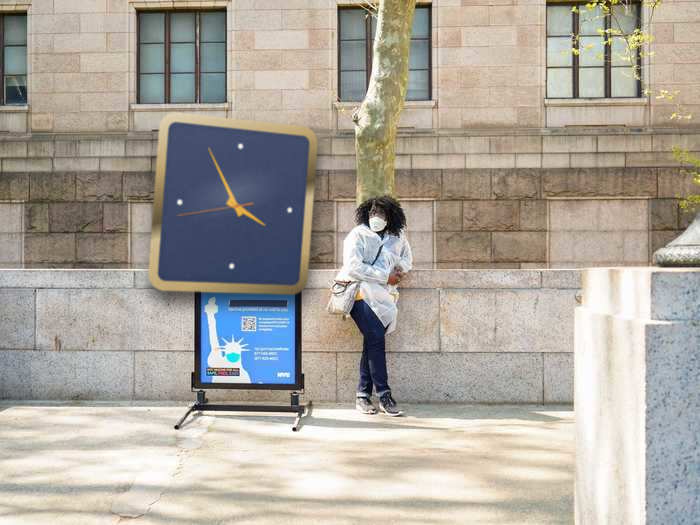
3:54:43
